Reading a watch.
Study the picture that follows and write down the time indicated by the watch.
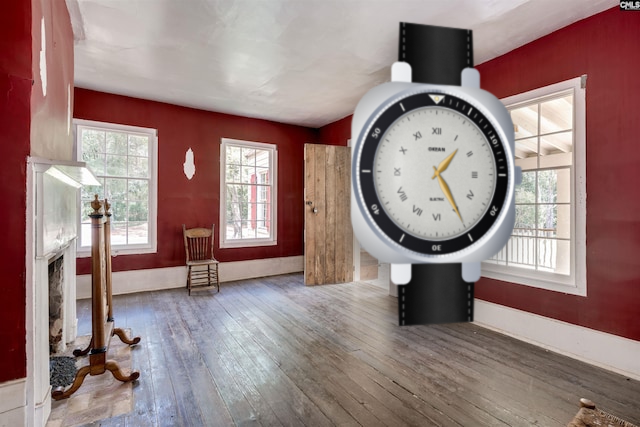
1:25
